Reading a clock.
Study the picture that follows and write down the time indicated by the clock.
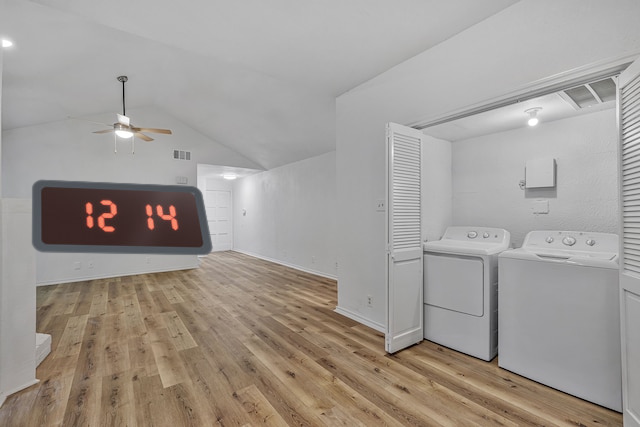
12:14
